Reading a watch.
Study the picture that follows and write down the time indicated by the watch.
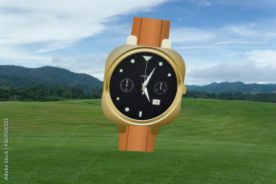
5:04
